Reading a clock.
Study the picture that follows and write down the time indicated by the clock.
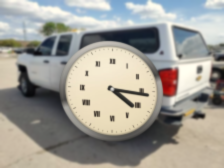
4:16
